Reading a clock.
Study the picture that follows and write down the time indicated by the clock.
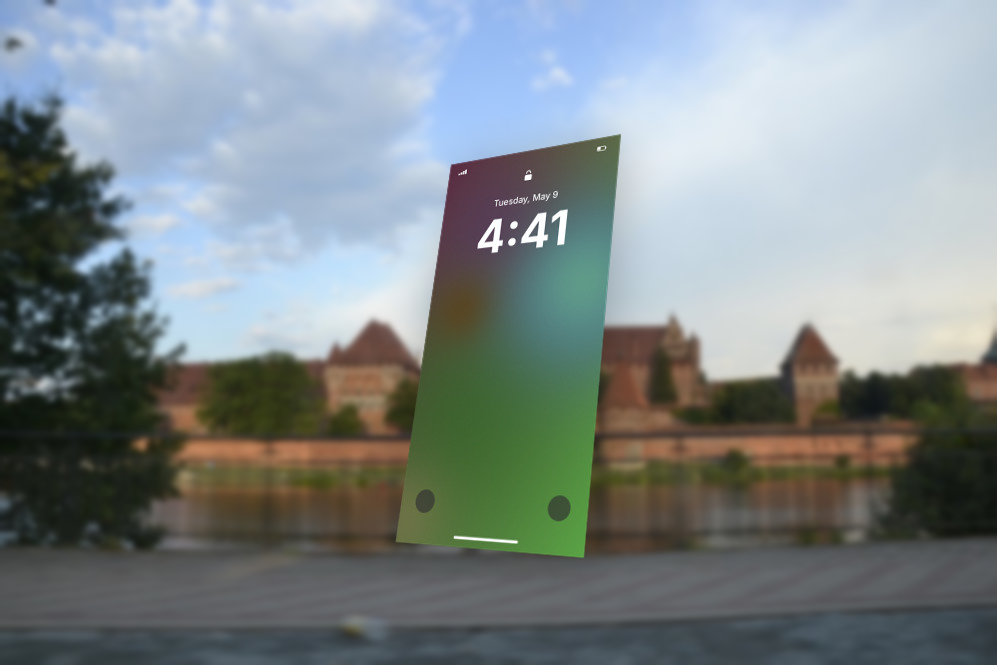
4:41
